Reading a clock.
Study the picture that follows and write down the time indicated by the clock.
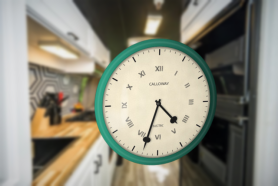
4:33
